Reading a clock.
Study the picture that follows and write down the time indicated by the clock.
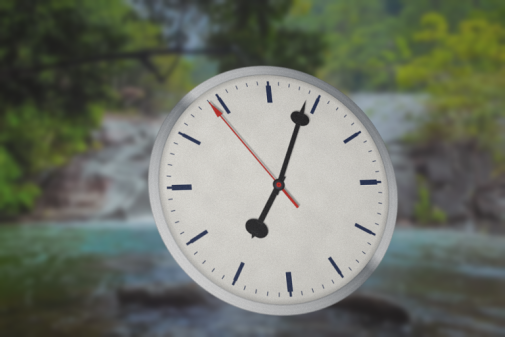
7:03:54
